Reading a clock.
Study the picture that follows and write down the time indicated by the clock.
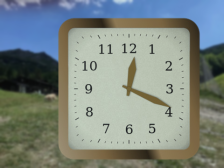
12:19
